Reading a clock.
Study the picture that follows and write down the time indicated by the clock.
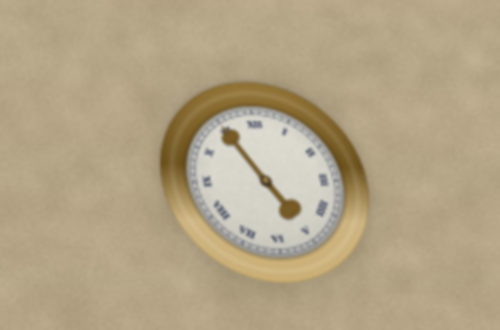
4:55
